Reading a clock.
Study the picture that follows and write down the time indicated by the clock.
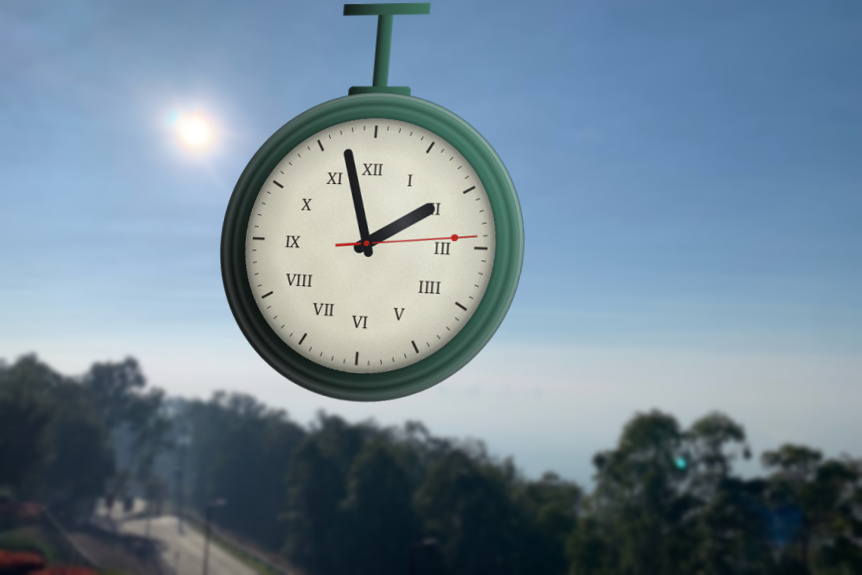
1:57:14
